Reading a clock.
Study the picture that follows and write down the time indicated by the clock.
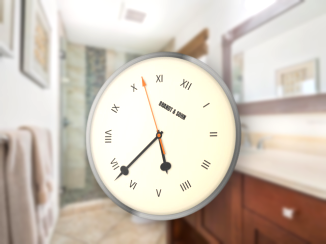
4:32:52
